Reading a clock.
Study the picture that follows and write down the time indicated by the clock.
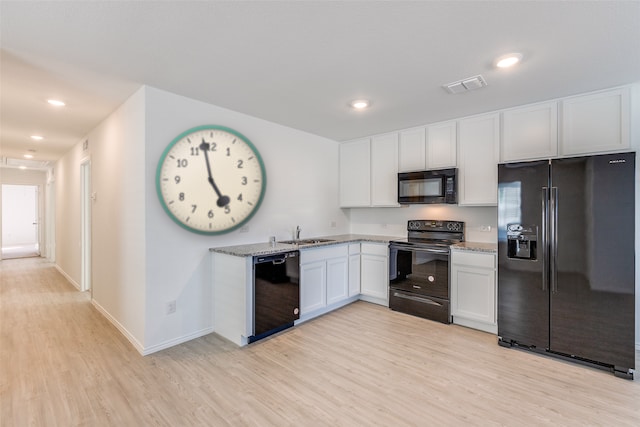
4:58
